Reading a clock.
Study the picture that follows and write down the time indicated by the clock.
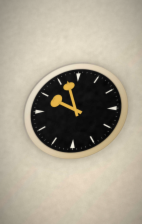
9:57
